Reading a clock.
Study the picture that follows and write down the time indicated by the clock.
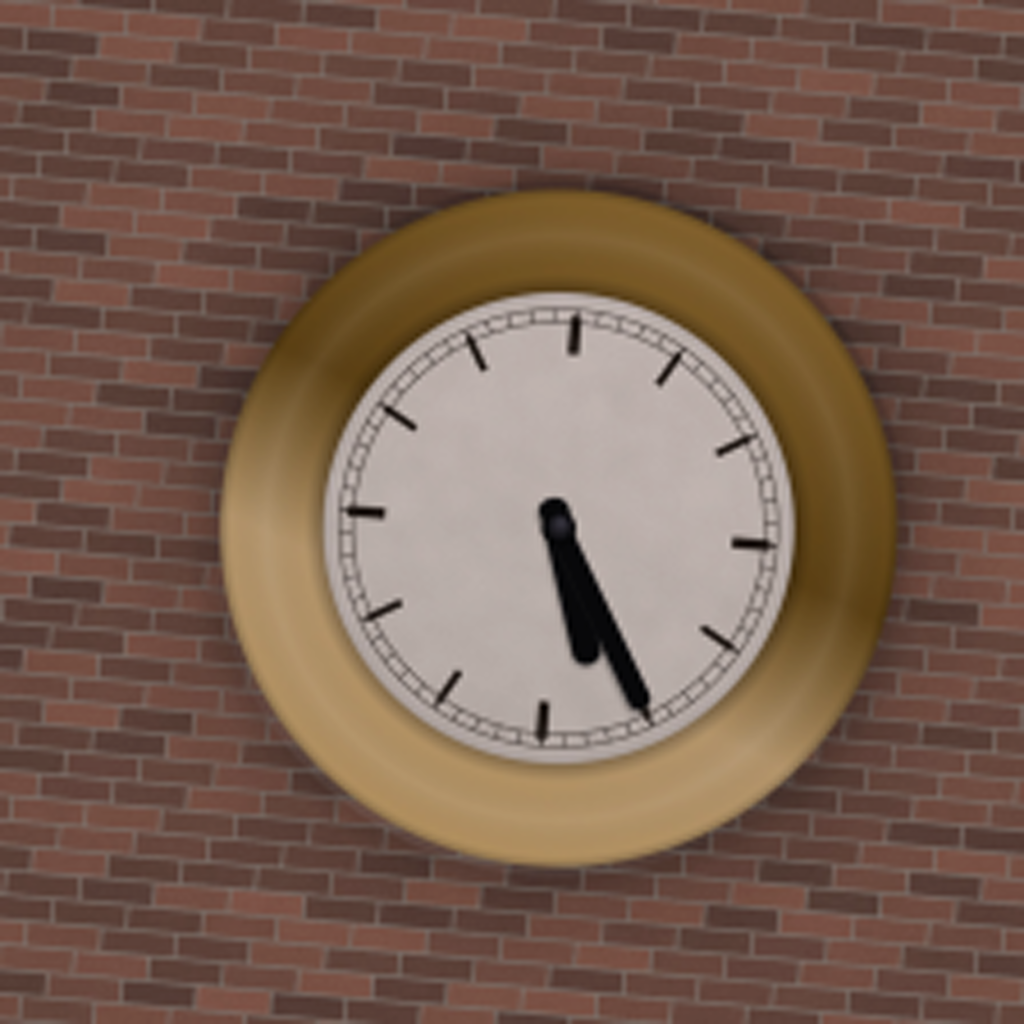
5:25
